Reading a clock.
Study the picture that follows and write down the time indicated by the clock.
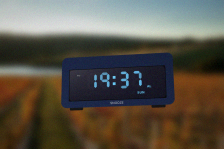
19:37
